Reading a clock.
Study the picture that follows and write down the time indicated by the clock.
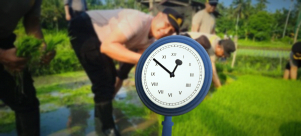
12:51
